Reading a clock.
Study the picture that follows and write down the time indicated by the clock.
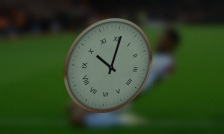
10:01
